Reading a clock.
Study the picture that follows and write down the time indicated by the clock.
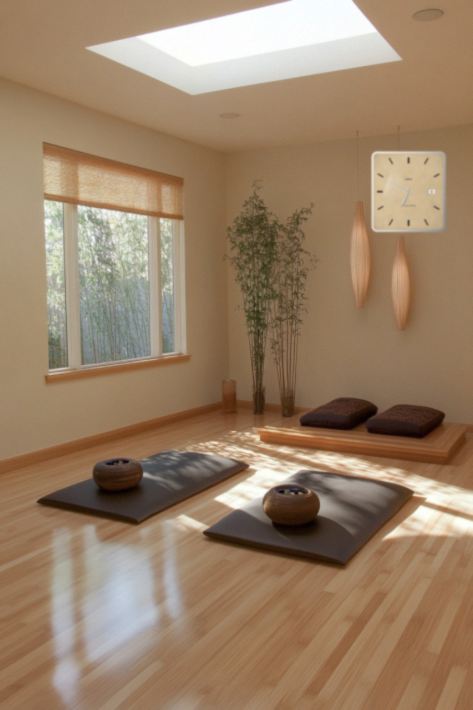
6:49
